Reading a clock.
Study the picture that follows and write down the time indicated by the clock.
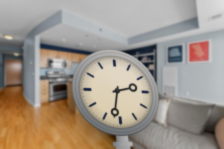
2:32
